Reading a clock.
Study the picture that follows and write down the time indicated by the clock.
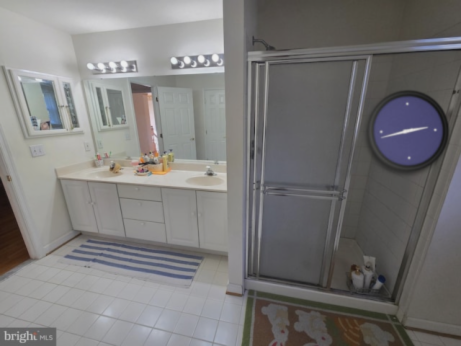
2:43
